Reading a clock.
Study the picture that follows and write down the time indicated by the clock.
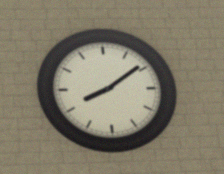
8:09
